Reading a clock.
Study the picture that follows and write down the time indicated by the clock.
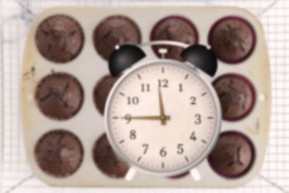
11:45
